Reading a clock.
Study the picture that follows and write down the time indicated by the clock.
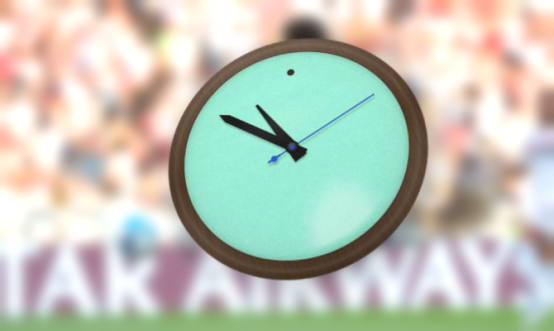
10:50:10
